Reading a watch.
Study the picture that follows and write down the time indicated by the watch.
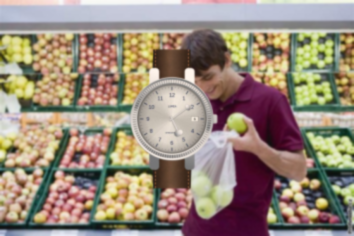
5:09
